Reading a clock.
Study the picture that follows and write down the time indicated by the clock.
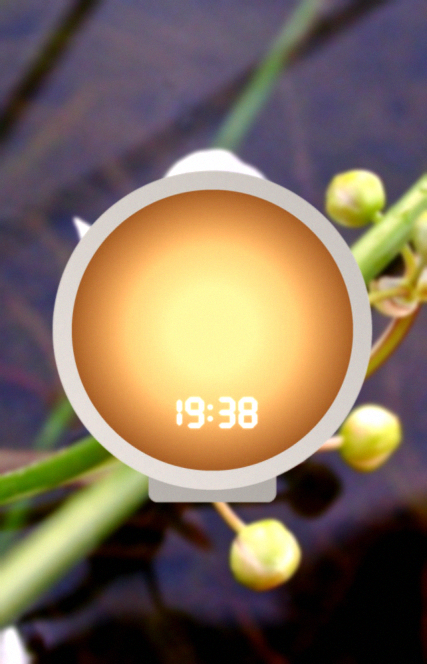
19:38
